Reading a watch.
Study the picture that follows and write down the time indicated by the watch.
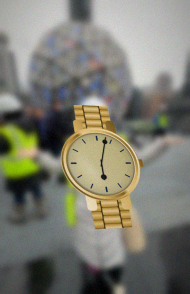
6:03
